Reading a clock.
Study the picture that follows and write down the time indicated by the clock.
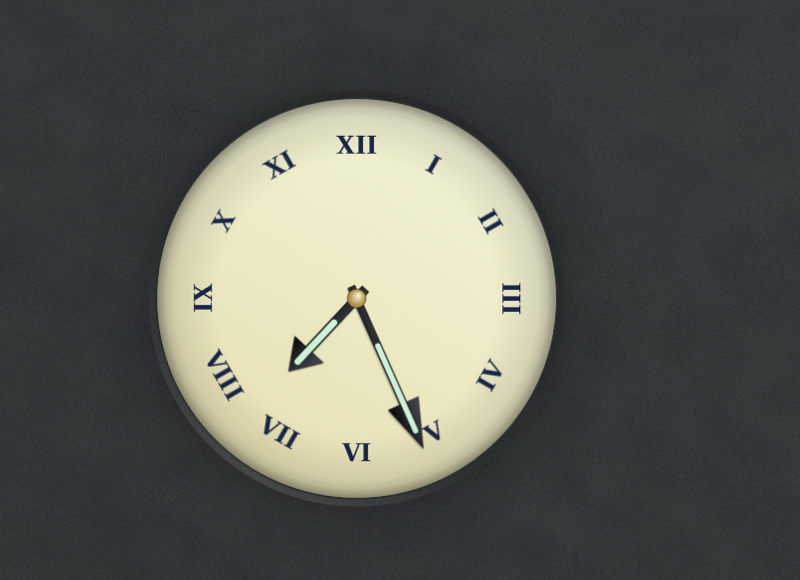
7:26
